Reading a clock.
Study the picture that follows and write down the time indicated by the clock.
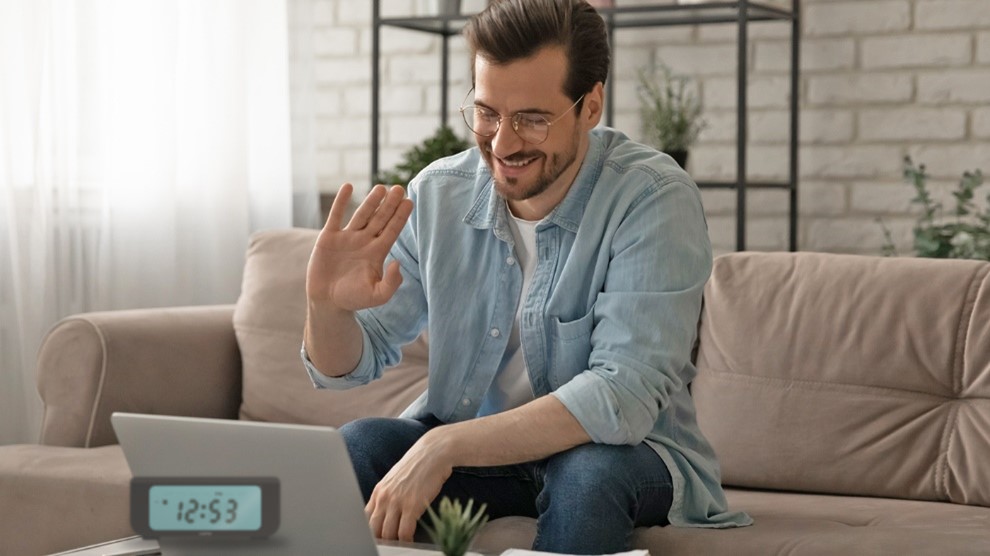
12:53
